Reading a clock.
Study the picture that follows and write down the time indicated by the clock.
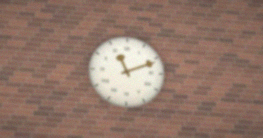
11:11
